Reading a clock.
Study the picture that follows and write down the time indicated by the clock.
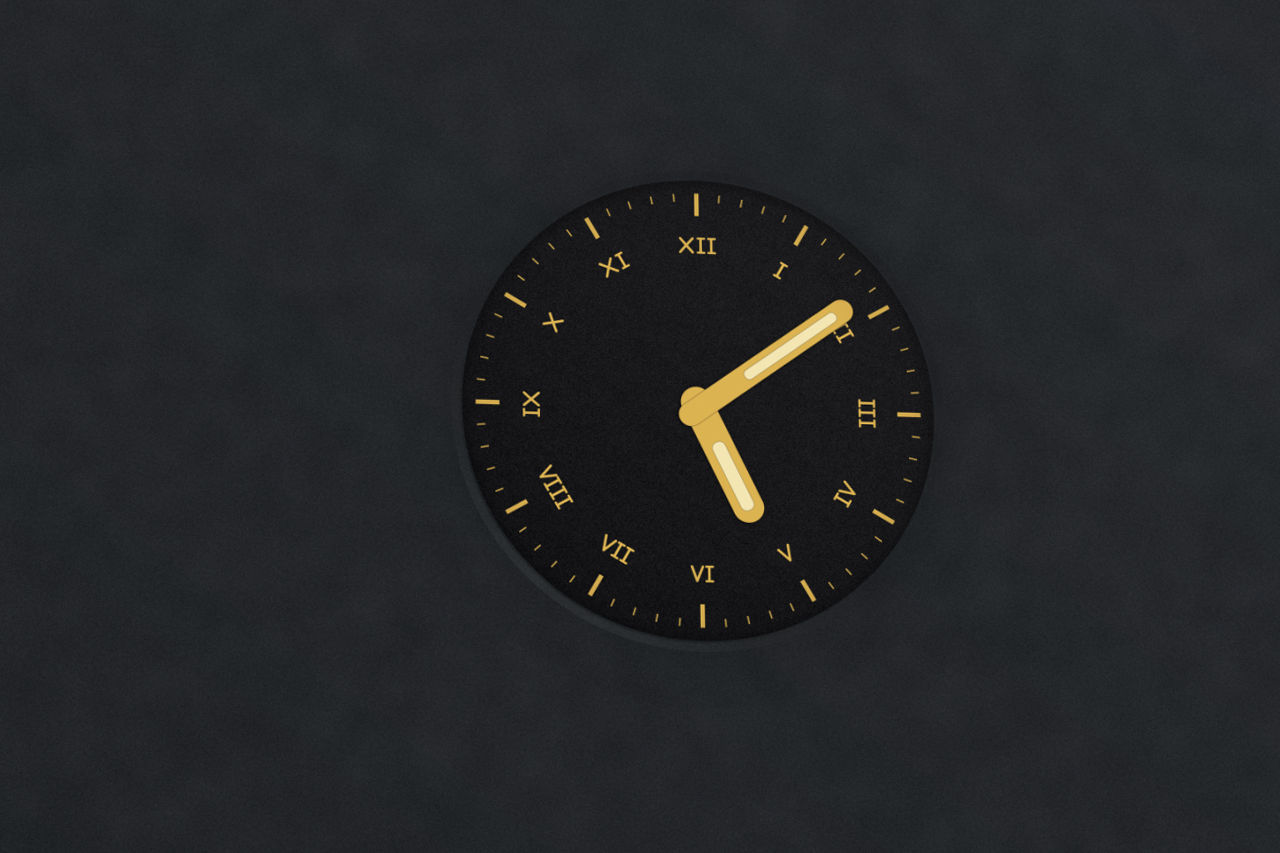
5:09
